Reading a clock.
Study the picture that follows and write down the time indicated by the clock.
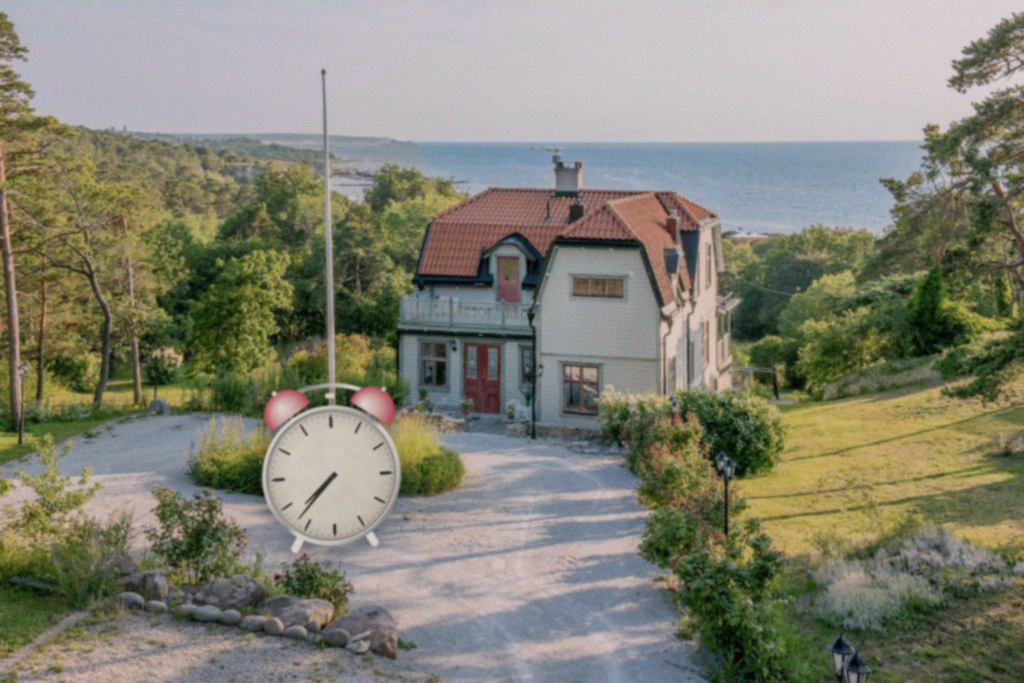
7:37
